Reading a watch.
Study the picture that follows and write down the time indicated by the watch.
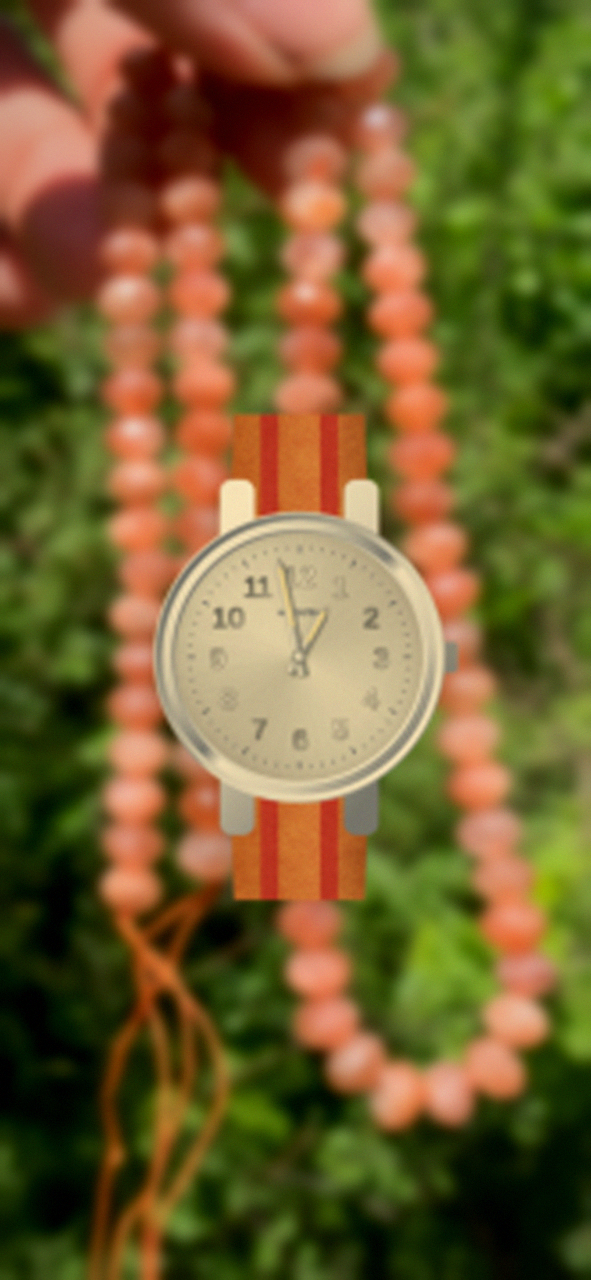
12:58
